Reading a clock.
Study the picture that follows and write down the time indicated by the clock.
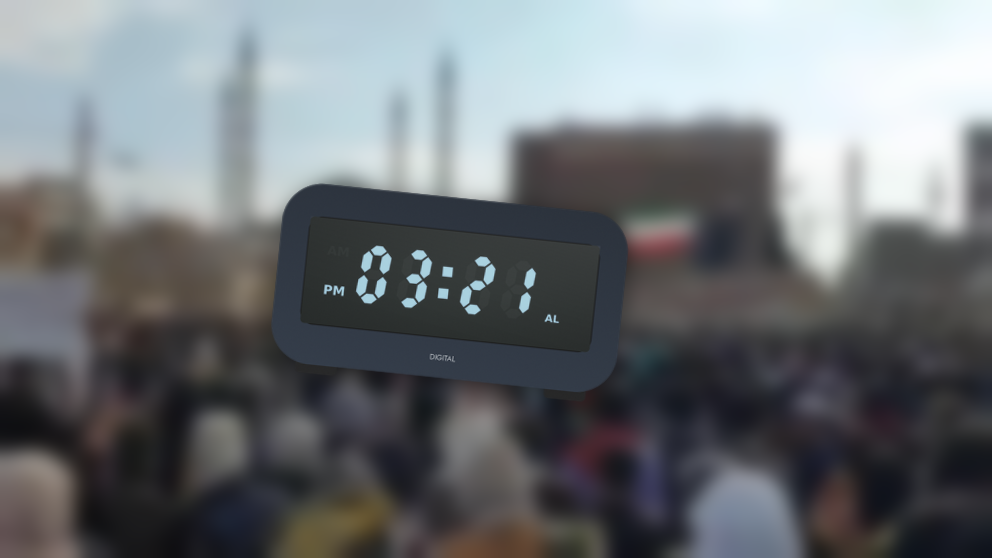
3:21
